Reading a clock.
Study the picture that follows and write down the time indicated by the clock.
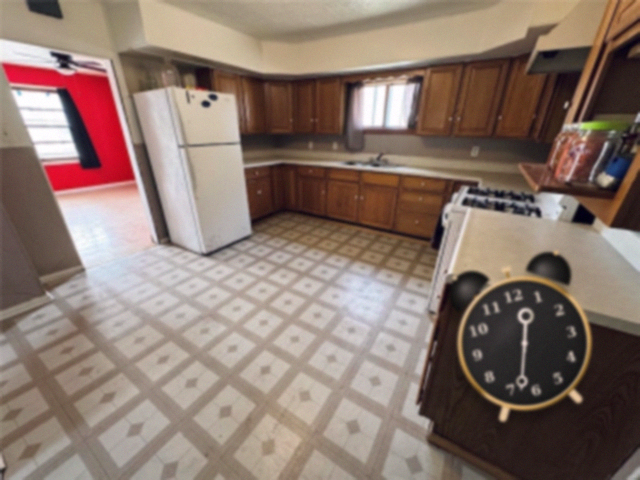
12:33
